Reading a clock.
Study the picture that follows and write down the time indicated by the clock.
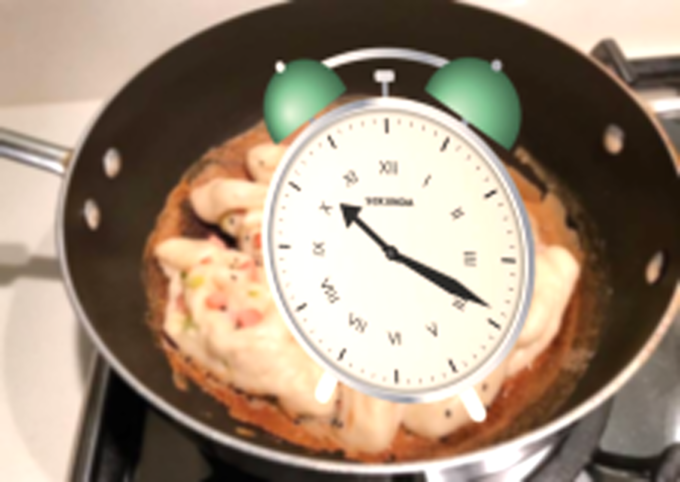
10:19
